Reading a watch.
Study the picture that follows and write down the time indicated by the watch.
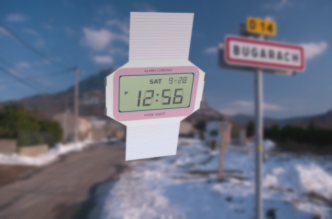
12:56
